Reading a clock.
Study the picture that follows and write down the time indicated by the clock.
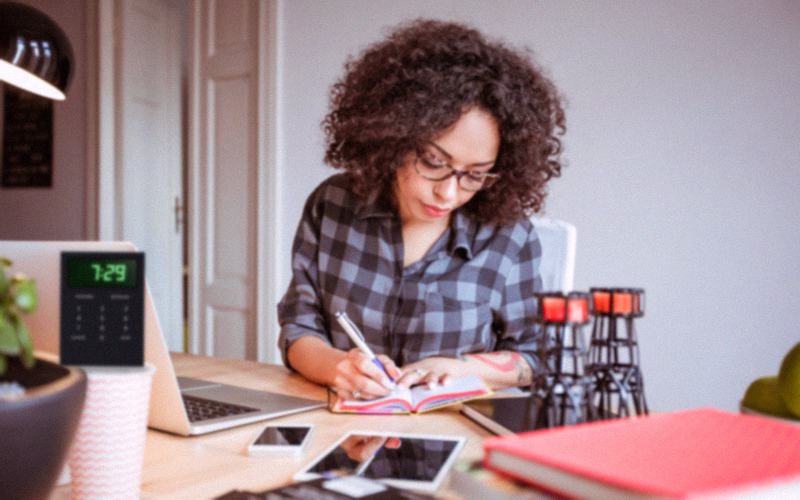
7:29
